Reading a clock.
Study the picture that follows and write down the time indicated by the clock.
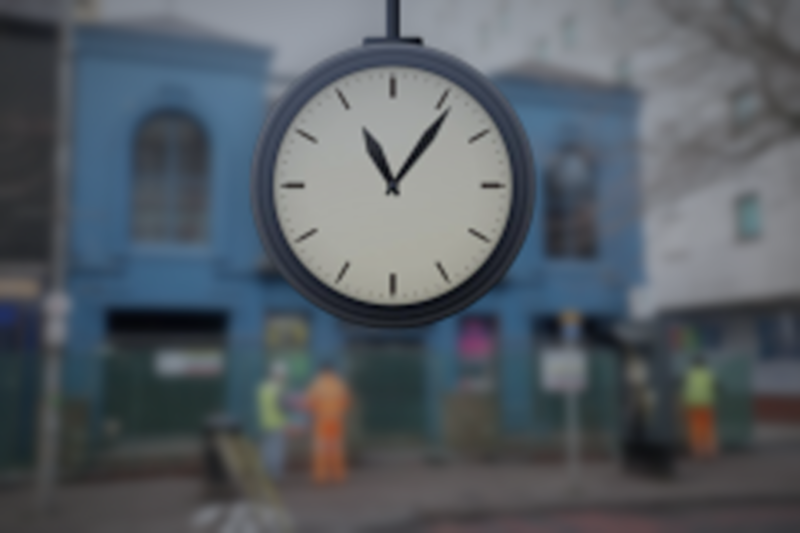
11:06
